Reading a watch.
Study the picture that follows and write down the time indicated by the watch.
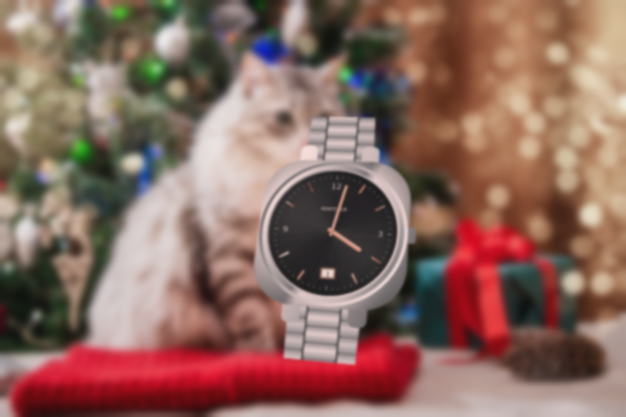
4:02
